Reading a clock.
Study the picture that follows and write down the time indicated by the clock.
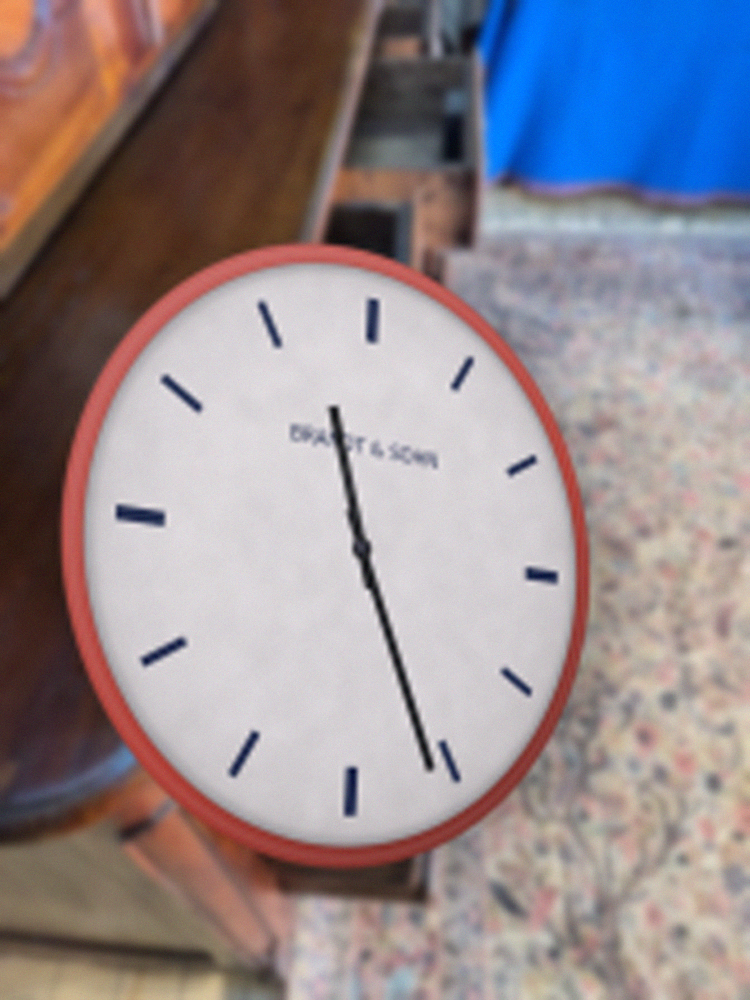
11:26
